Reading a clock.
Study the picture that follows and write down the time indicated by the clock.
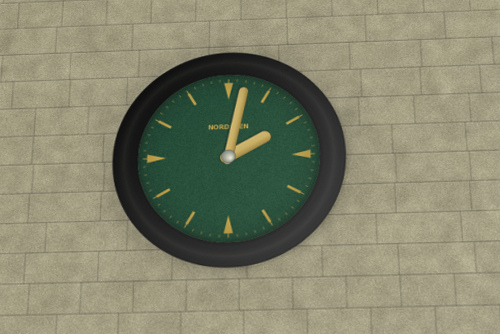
2:02
